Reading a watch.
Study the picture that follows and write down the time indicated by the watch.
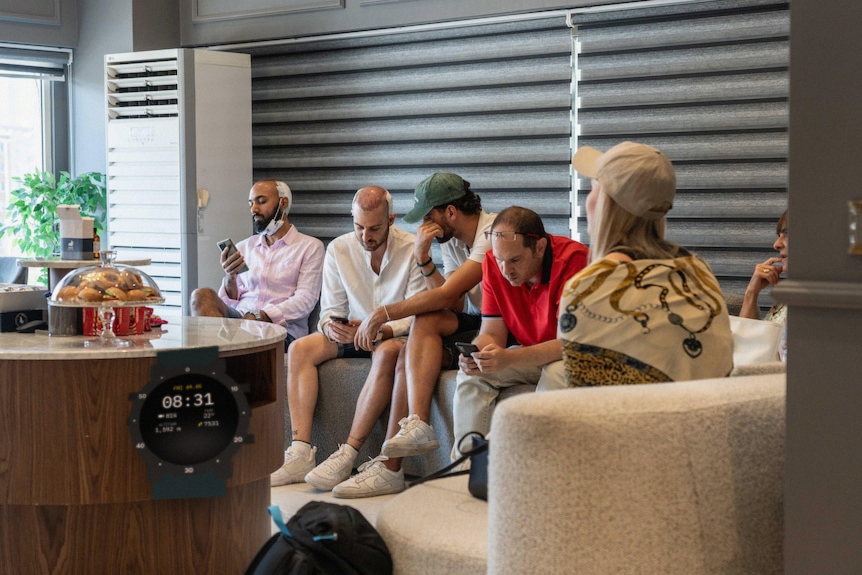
8:31
